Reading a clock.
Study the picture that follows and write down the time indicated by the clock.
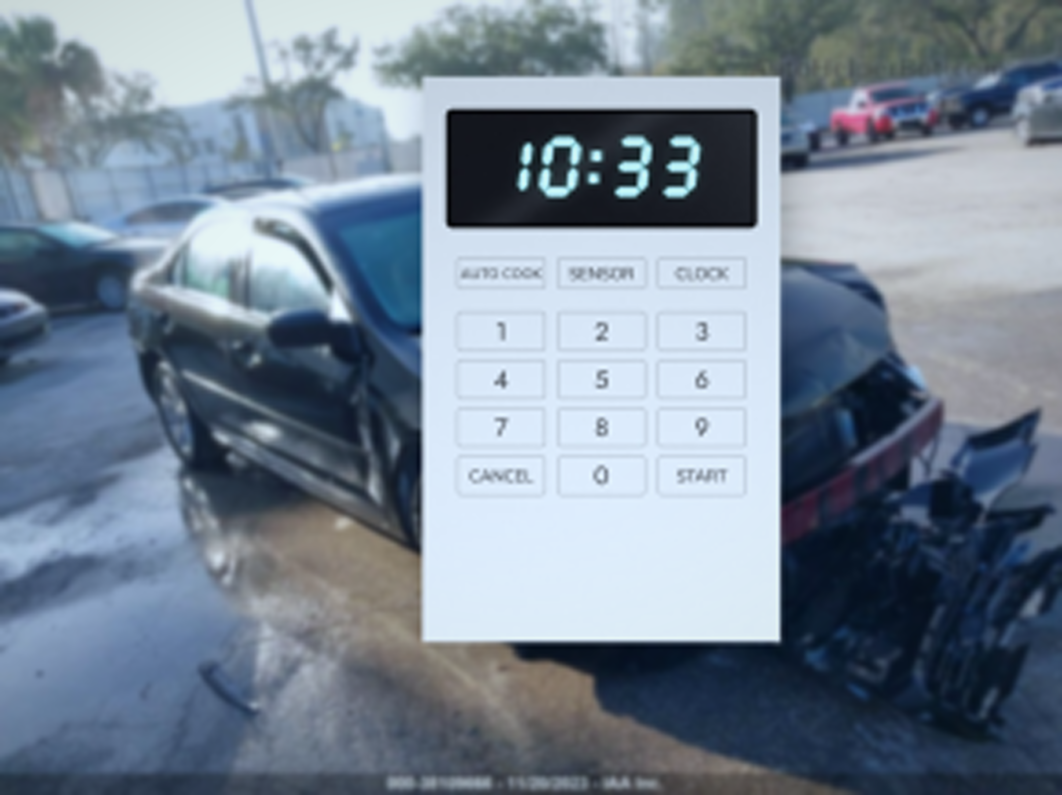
10:33
